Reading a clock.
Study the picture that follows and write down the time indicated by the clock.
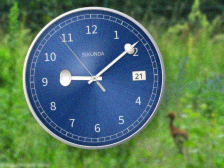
9:08:54
